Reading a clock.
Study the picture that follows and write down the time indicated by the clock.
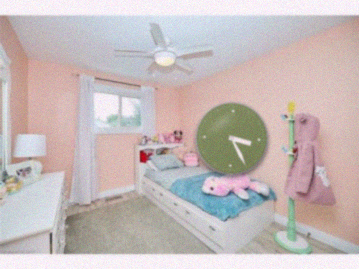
3:25
